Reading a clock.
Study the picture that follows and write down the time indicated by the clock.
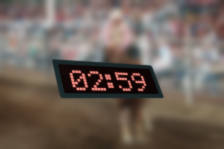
2:59
